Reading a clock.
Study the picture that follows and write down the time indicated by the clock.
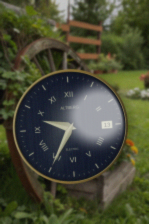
9:35
